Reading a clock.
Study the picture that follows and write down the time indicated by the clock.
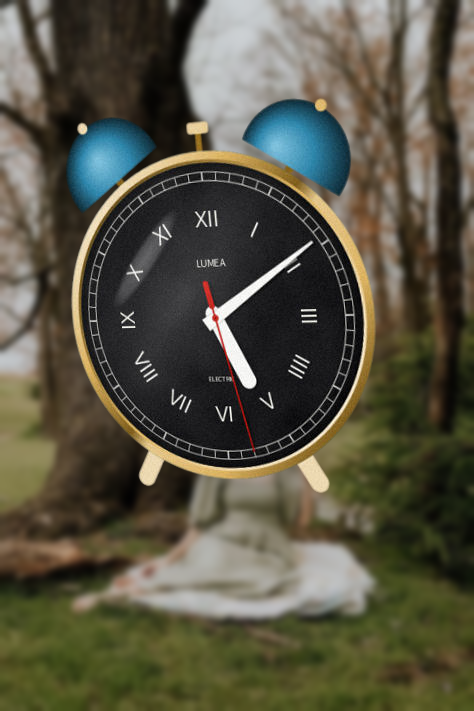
5:09:28
